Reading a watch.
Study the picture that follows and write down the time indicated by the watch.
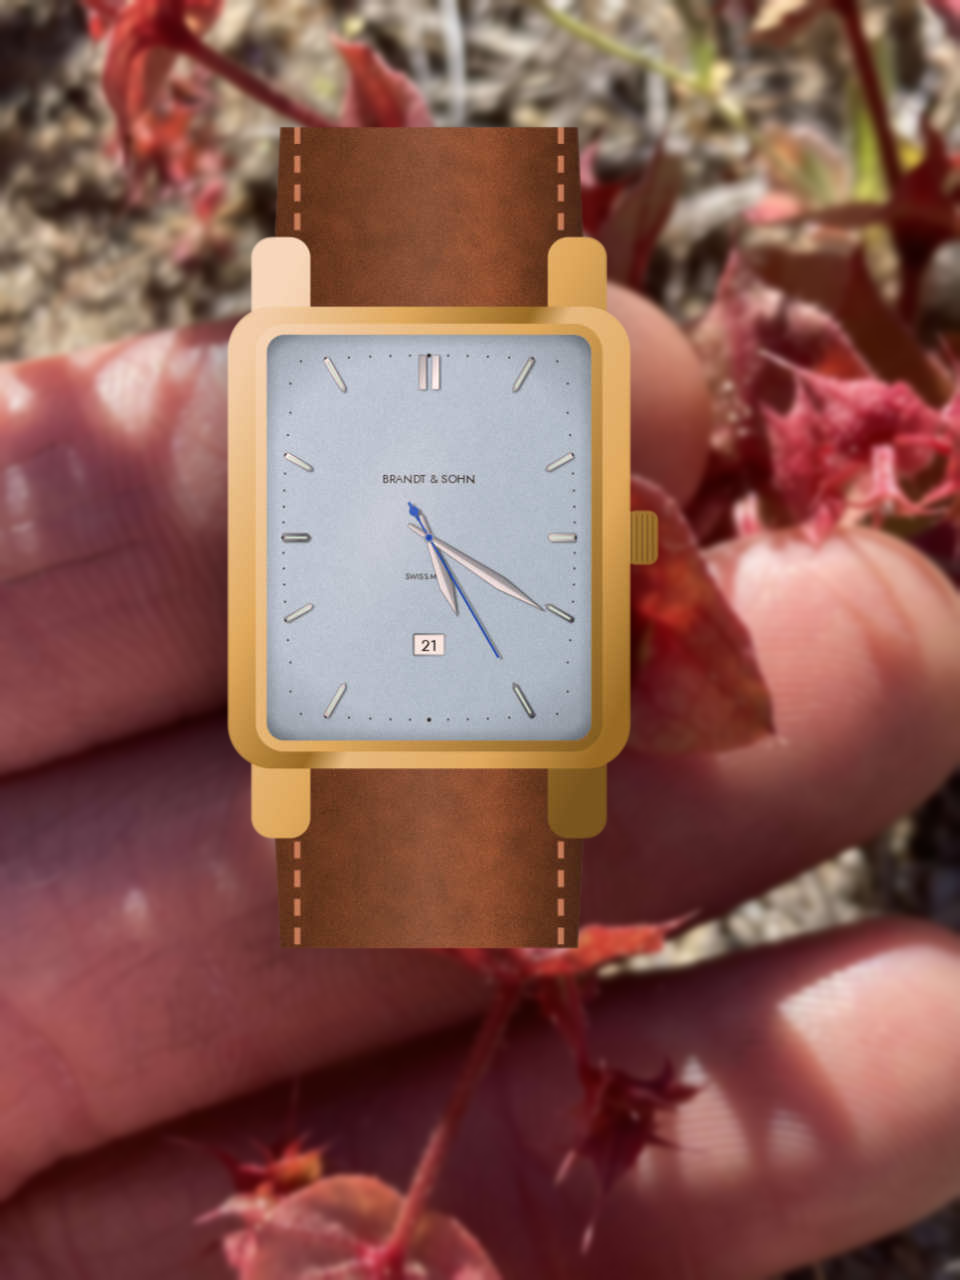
5:20:25
